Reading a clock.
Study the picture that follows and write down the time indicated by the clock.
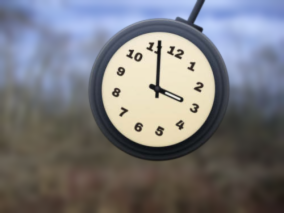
2:56
